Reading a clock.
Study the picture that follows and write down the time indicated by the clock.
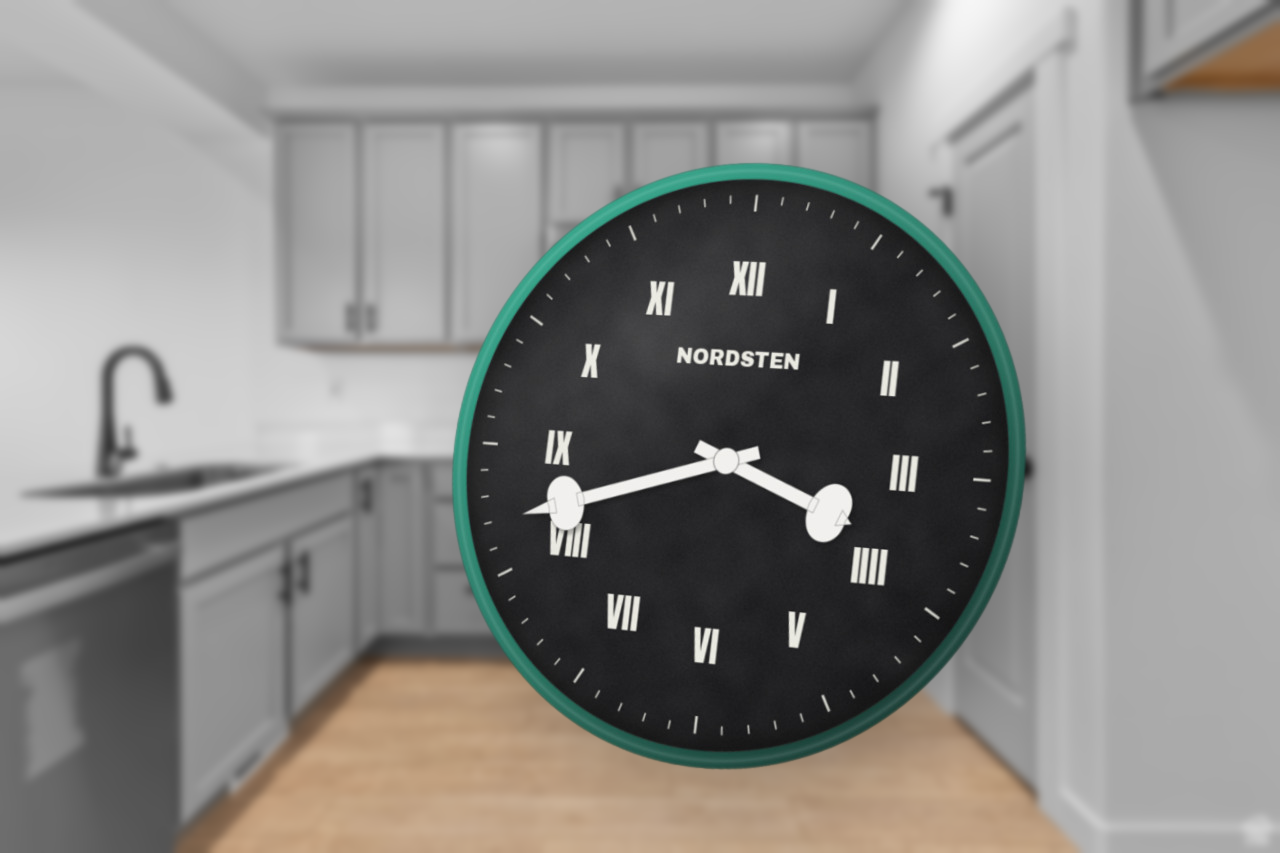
3:42
